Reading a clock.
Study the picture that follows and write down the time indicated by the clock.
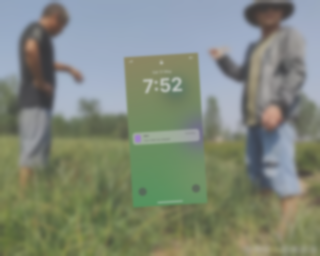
7:52
